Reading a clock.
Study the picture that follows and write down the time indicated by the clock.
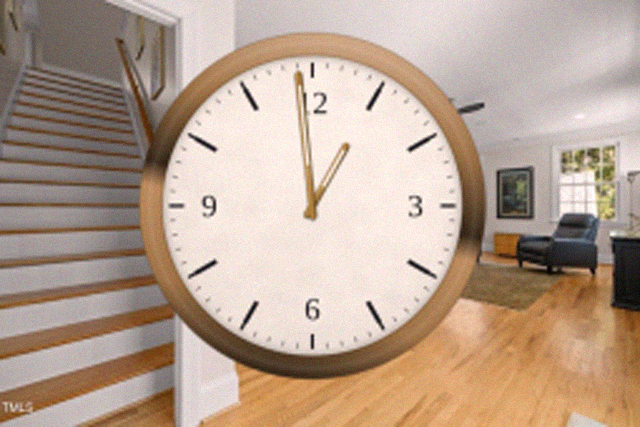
12:59
